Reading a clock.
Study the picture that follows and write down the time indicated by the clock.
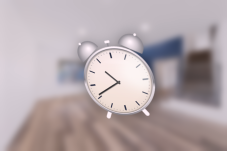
10:41
